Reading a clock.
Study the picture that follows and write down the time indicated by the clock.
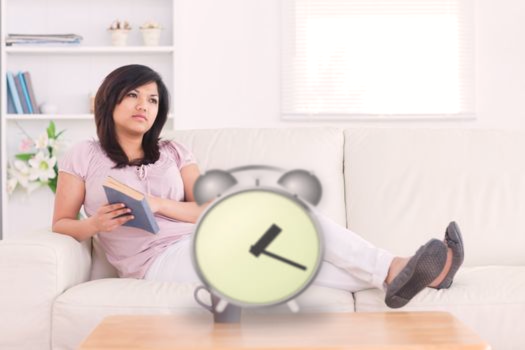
1:19
